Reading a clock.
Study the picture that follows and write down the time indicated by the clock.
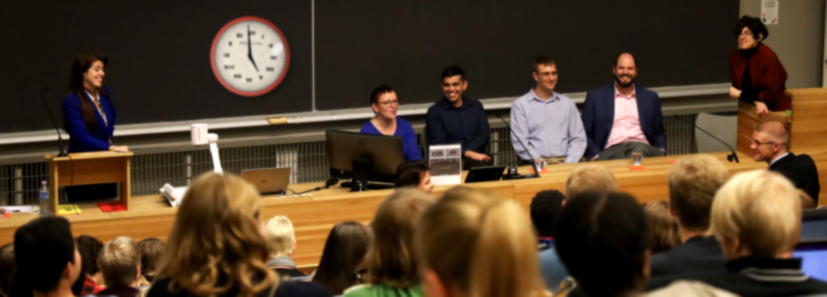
4:59
